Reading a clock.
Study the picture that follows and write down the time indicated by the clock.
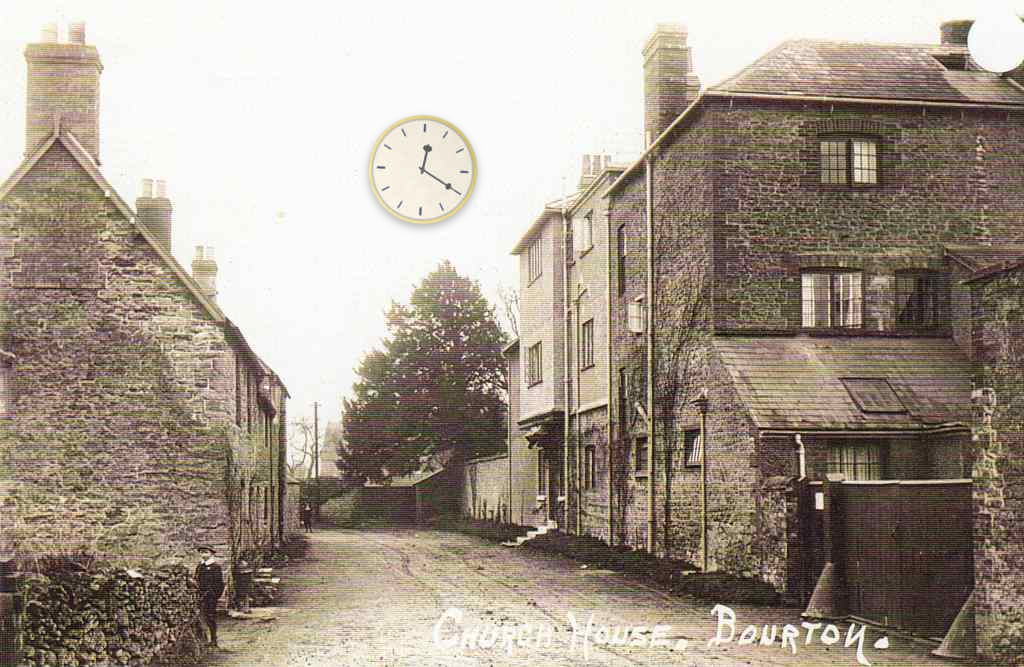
12:20
